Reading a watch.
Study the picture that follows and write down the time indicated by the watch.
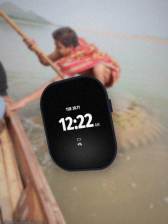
12:22
